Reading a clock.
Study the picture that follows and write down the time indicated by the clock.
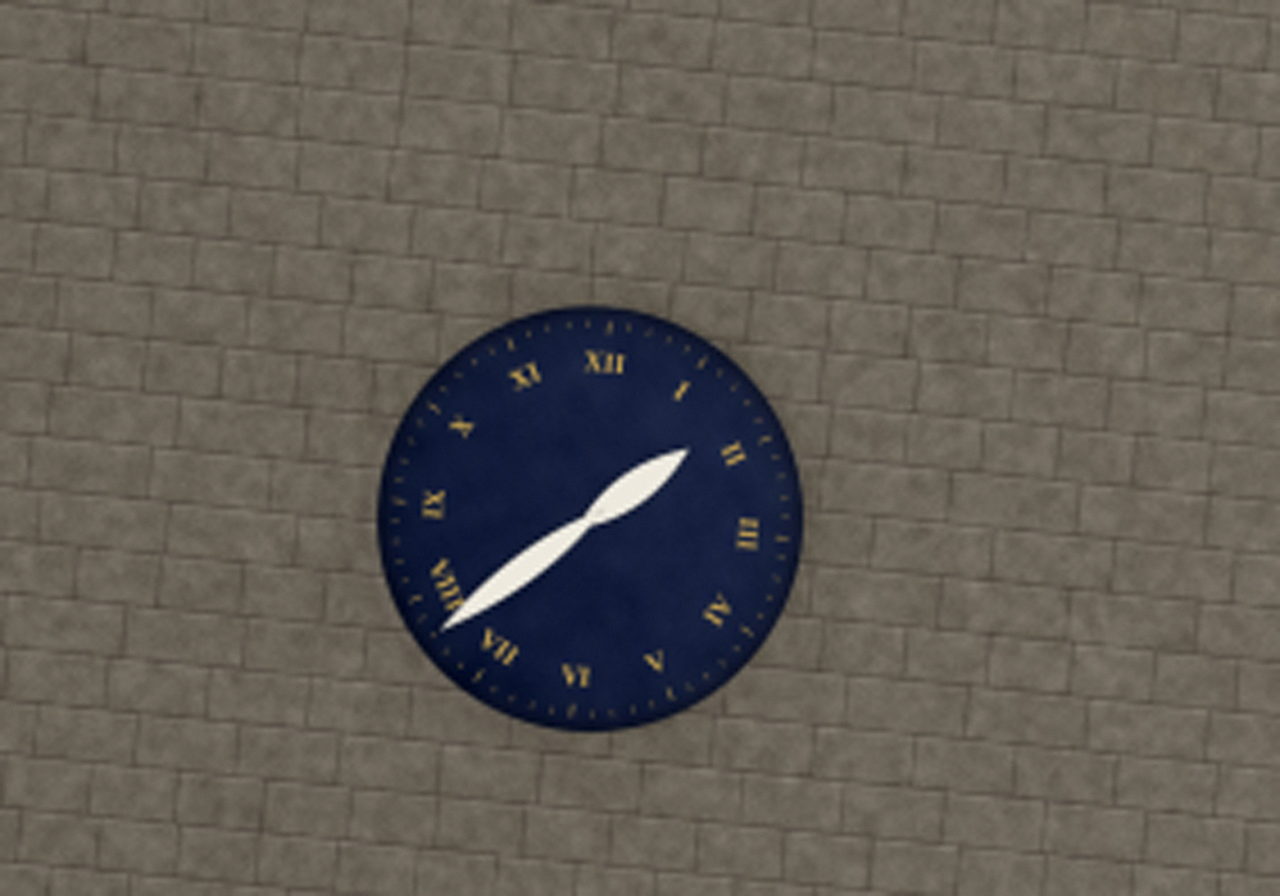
1:38
